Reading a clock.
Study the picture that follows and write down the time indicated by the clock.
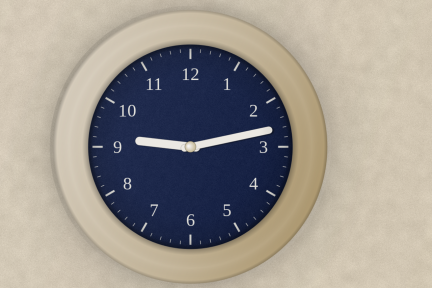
9:13
